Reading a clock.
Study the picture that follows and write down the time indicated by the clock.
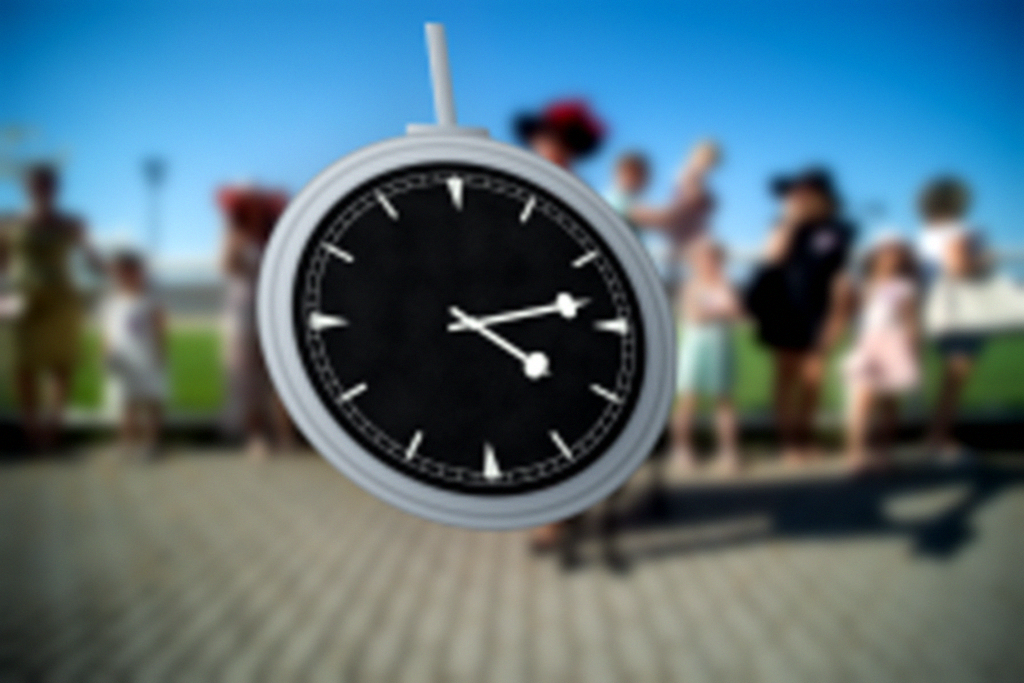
4:13
